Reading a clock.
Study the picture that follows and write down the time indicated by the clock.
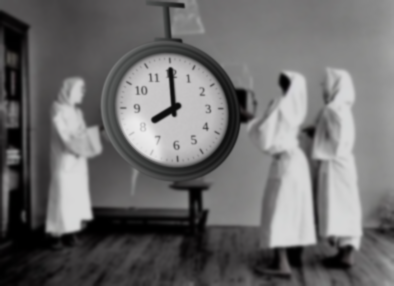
8:00
